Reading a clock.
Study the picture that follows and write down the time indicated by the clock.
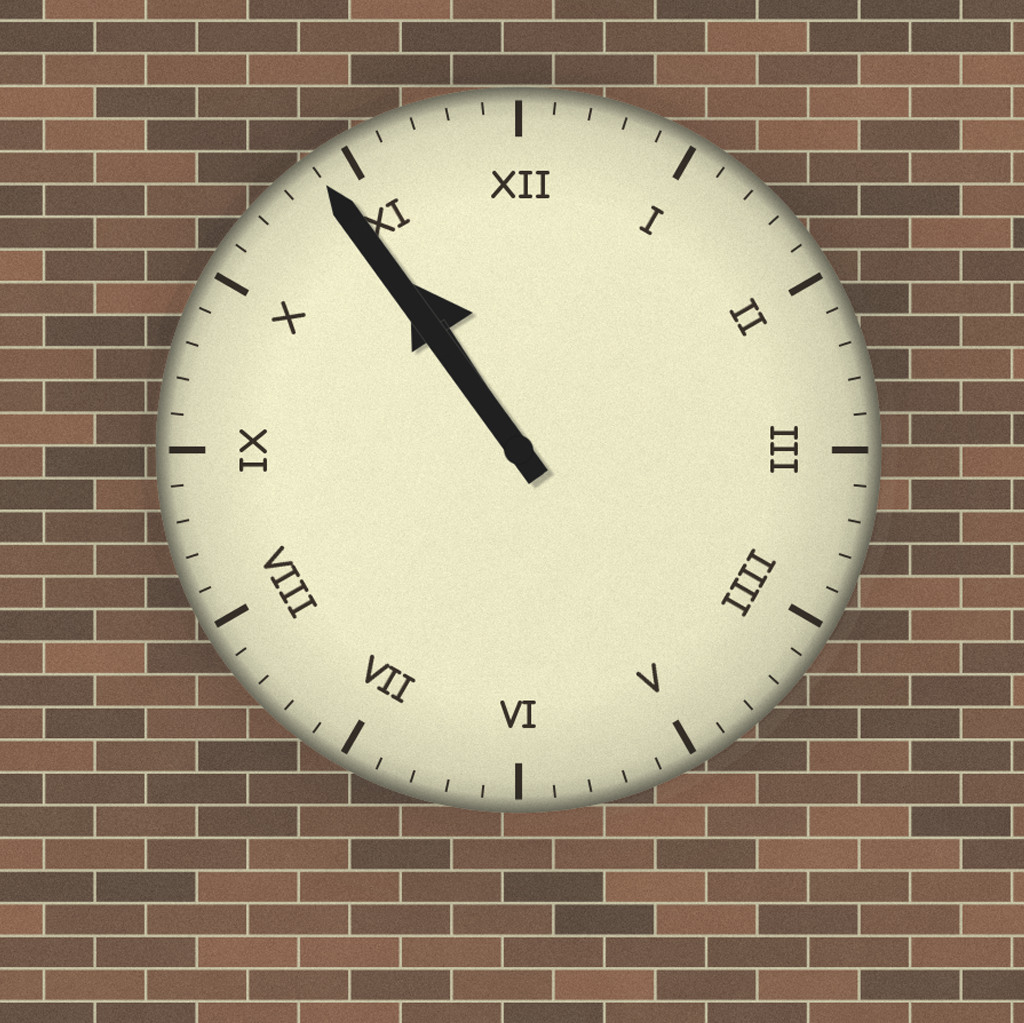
10:54
